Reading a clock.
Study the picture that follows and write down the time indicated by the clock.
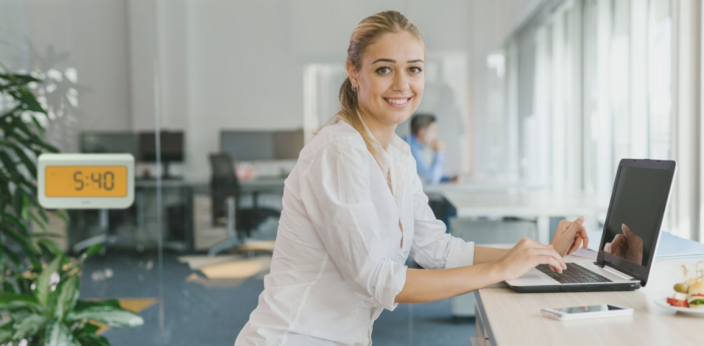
5:40
